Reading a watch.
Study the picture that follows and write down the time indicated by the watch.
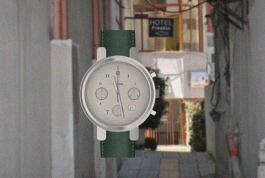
11:28
